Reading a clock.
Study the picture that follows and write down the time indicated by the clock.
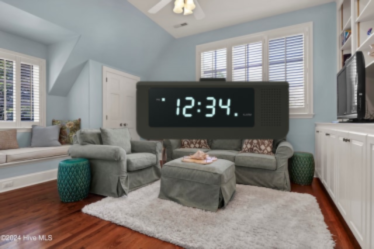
12:34
